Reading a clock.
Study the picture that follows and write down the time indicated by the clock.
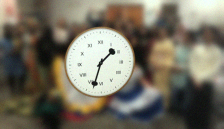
1:33
